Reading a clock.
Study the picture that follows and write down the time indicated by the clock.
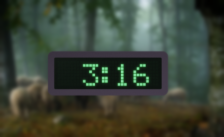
3:16
